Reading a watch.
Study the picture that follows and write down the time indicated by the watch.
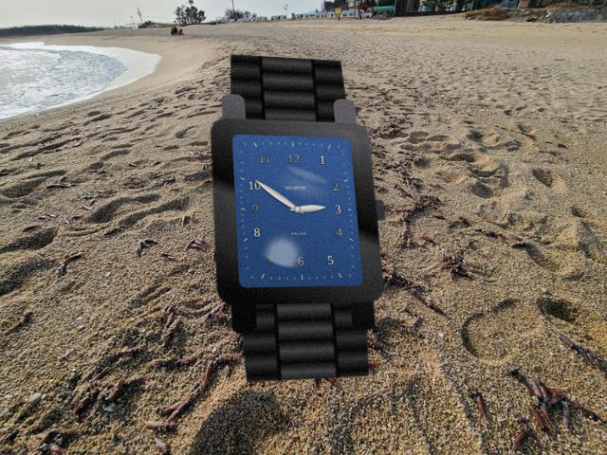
2:51
